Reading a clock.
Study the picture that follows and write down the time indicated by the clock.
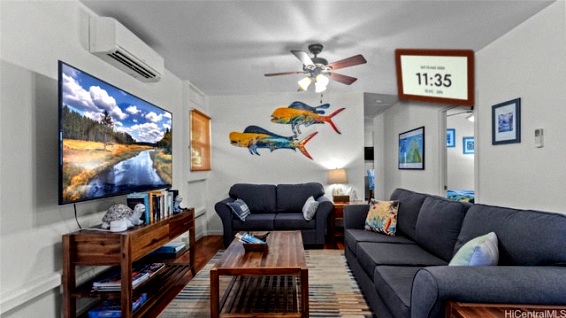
11:35
